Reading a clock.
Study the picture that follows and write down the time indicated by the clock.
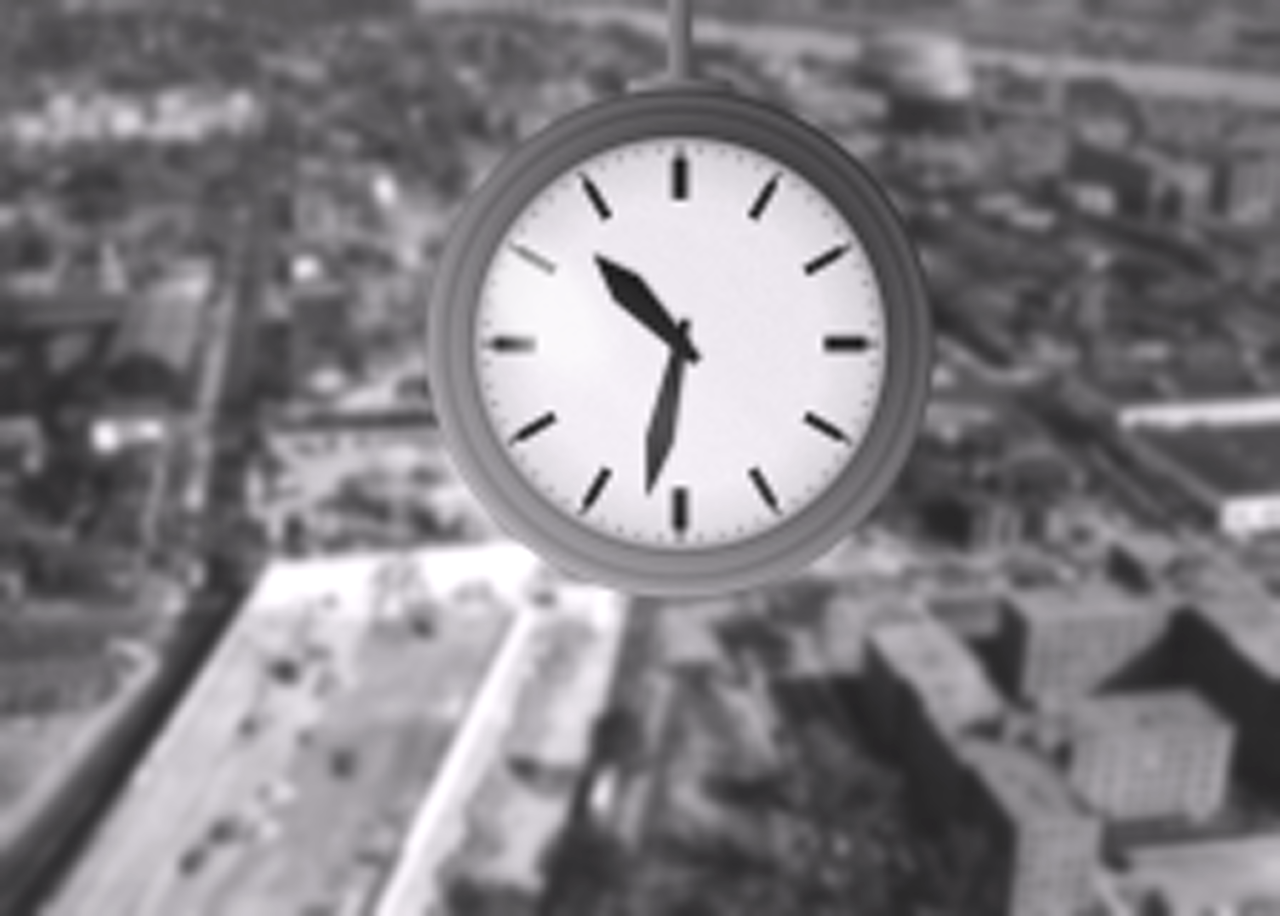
10:32
